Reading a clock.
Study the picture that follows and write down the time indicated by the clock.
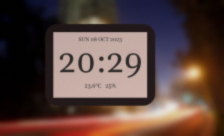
20:29
